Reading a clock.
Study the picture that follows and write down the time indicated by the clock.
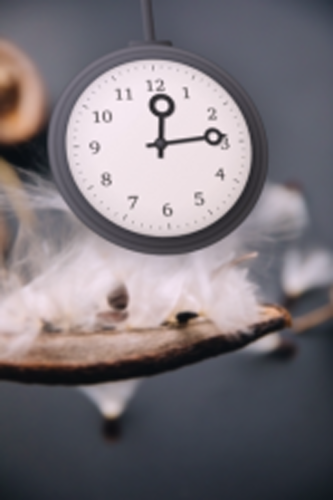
12:14
